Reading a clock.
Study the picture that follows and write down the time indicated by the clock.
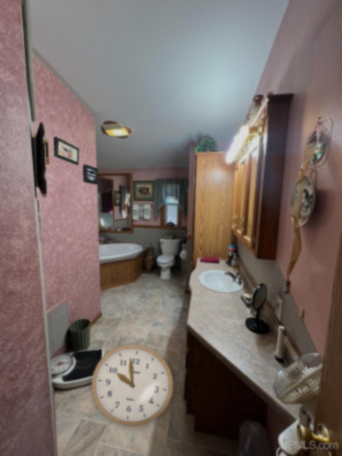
9:58
